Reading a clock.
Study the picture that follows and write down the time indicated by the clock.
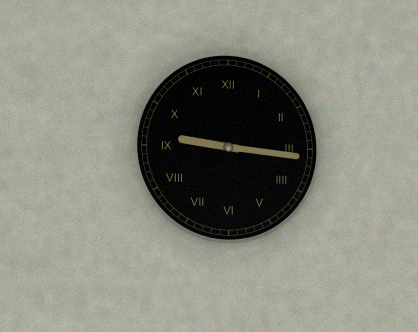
9:16
